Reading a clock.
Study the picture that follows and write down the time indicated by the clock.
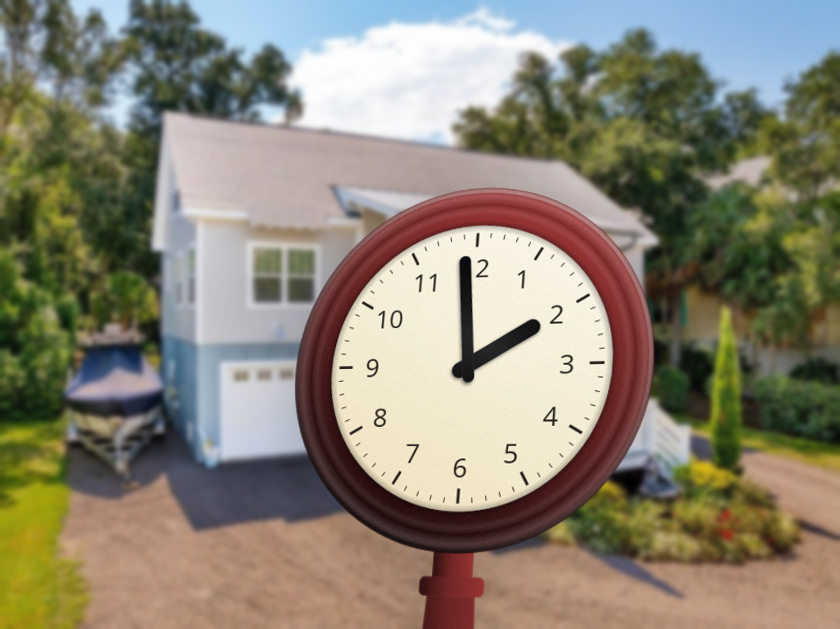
1:59
